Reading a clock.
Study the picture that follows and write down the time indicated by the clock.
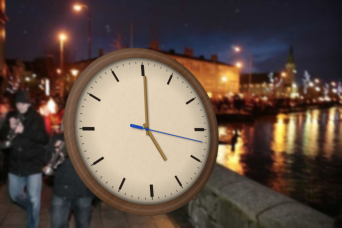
5:00:17
